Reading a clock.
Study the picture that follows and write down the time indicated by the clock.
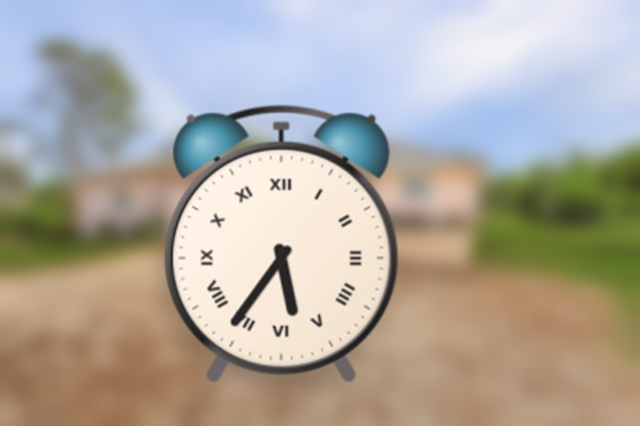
5:36
